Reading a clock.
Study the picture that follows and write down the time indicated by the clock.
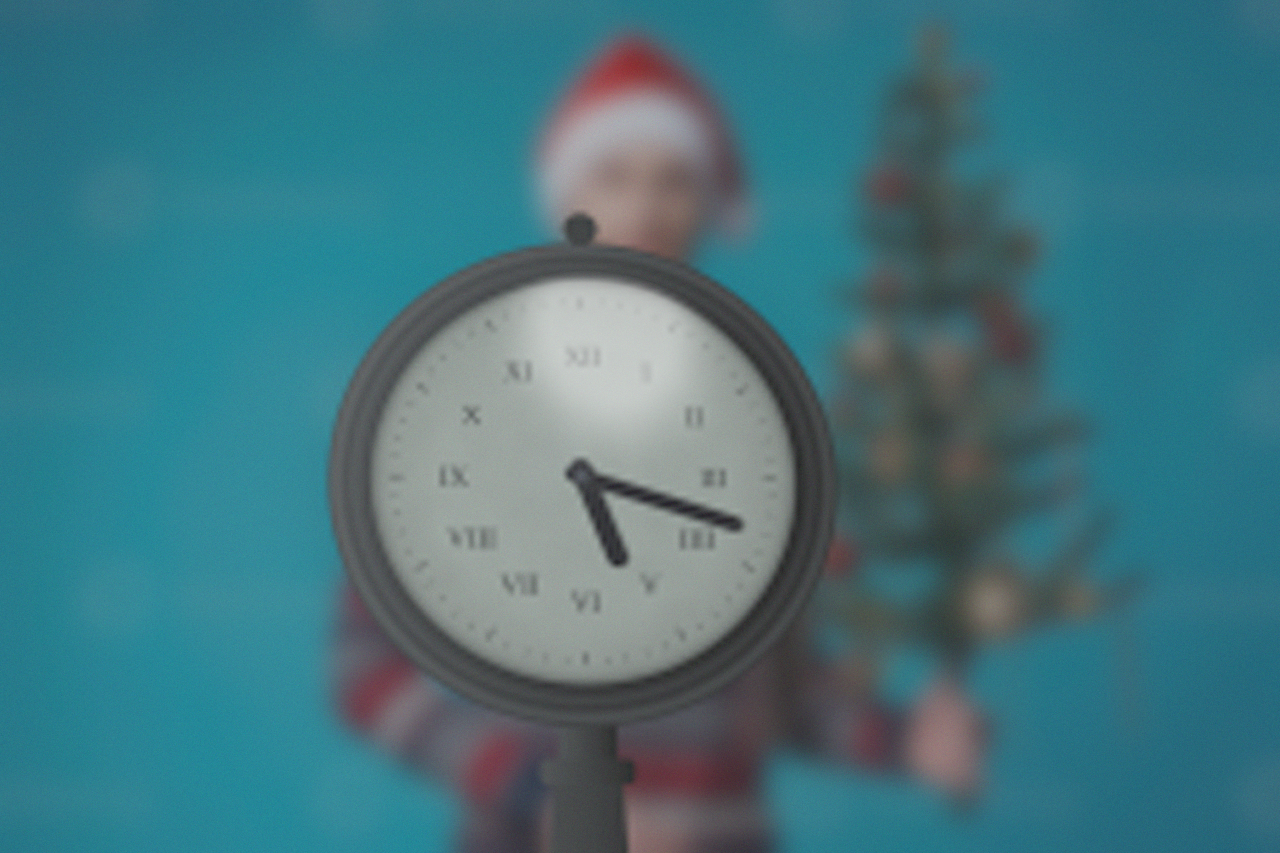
5:18
